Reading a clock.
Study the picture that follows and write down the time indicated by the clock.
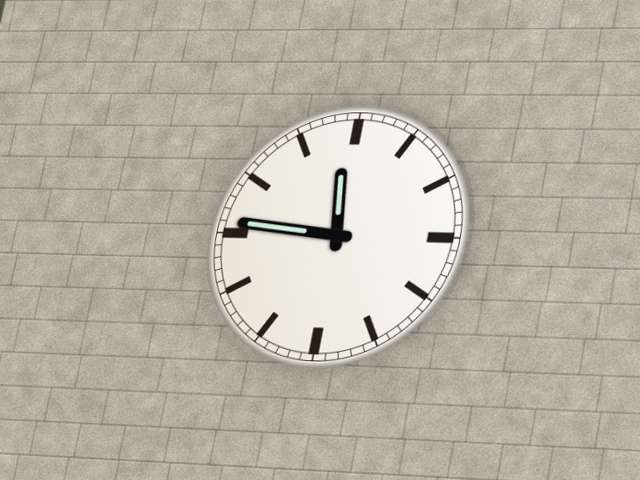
11:46
